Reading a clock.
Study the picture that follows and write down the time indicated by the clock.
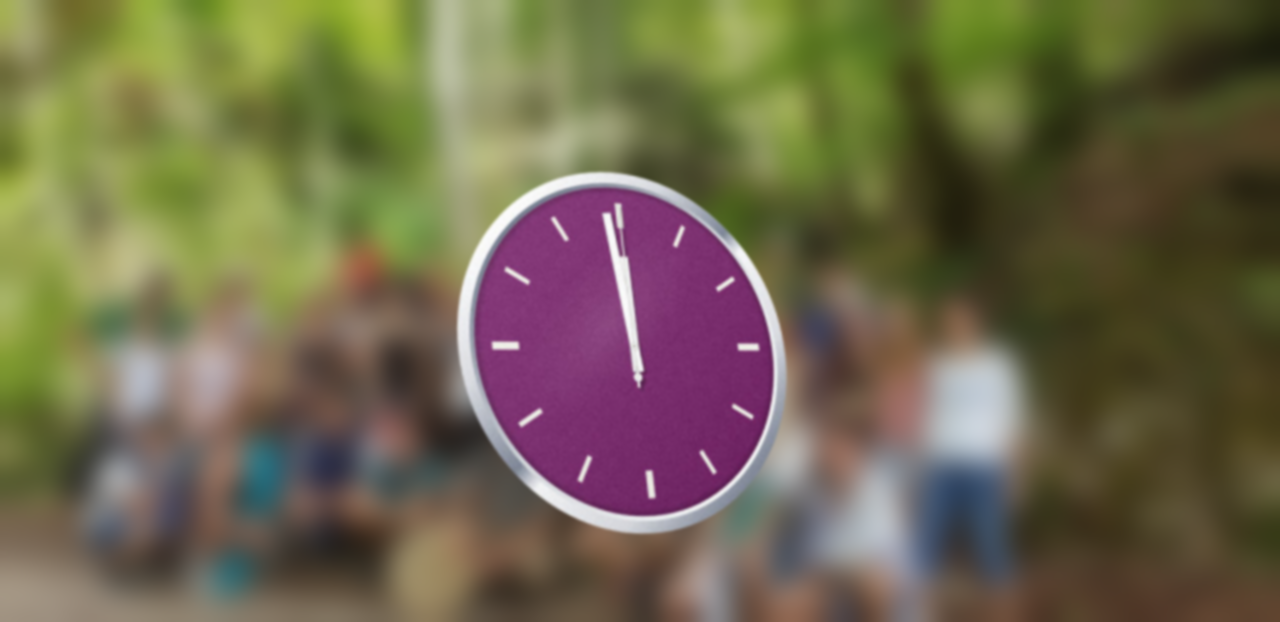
11:59:00
